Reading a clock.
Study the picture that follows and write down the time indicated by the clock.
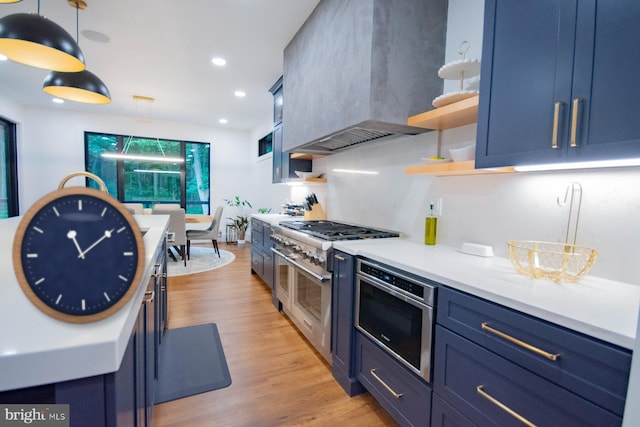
11:09
